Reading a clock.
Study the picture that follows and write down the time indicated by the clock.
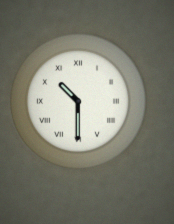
10:30
